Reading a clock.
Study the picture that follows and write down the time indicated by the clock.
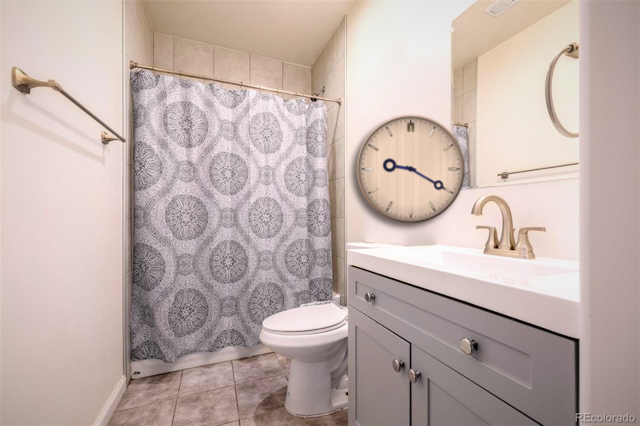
9:20
